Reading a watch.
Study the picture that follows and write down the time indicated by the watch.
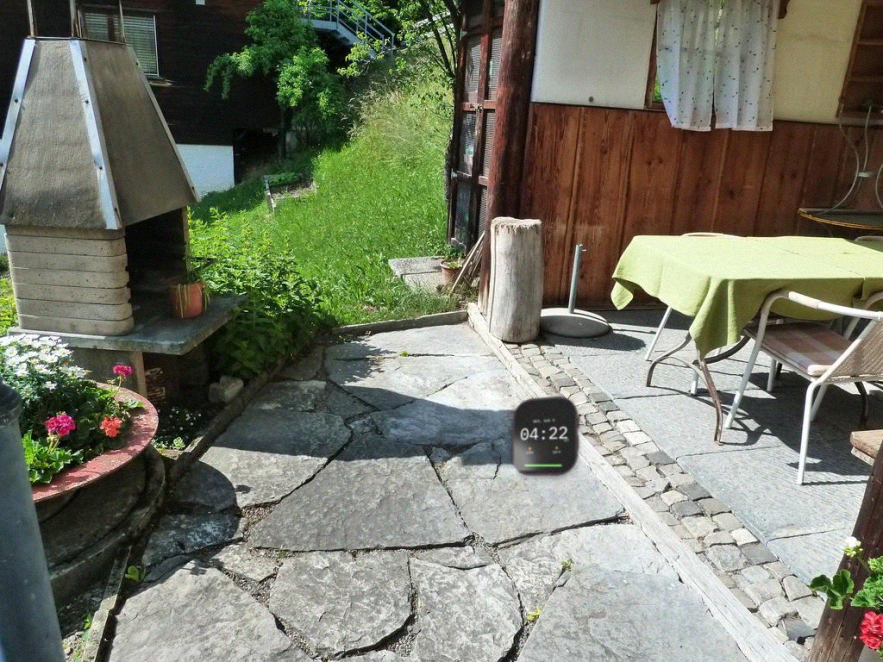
4:22
